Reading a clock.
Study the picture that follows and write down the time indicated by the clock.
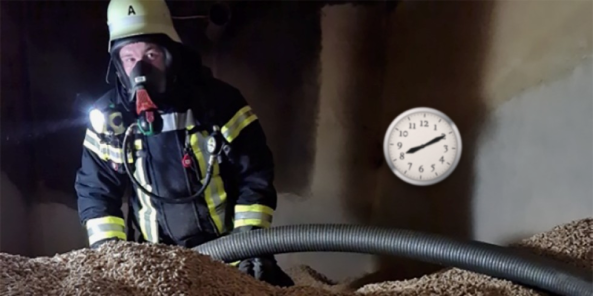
8:10
